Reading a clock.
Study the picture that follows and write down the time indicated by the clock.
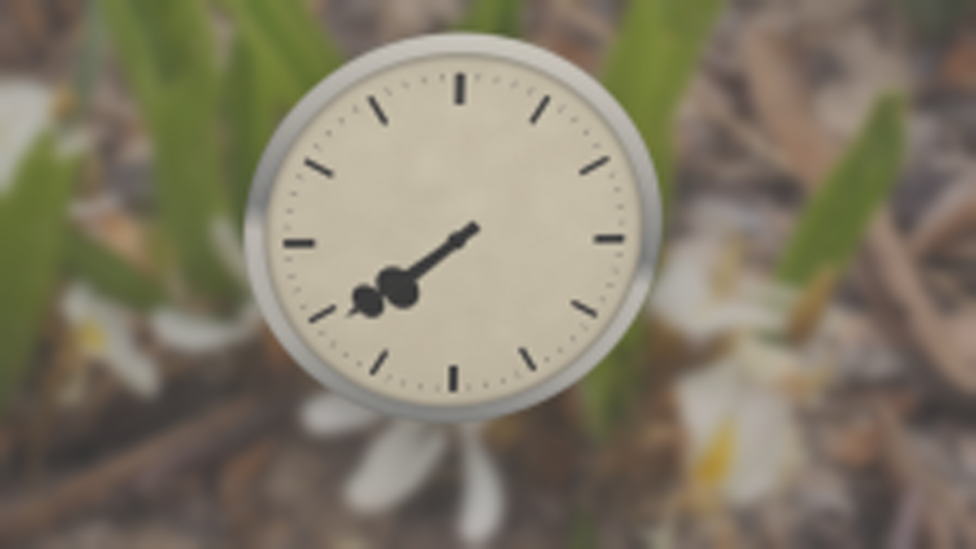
7:39
